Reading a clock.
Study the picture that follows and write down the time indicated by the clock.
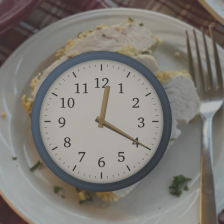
12:20
